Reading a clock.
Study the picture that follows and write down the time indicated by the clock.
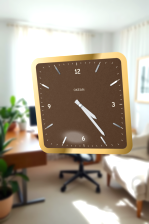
4:24
